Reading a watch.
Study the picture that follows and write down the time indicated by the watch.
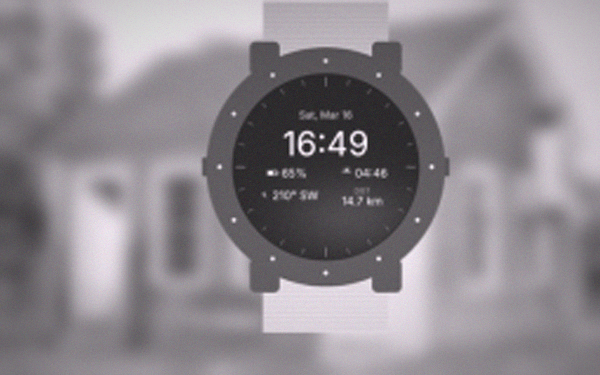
16:49
